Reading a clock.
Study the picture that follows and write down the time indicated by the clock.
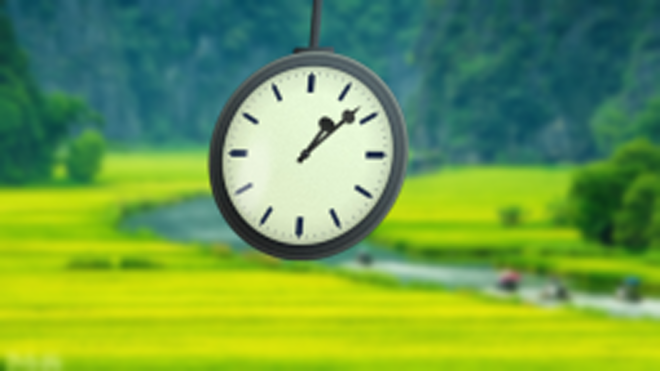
1:08
